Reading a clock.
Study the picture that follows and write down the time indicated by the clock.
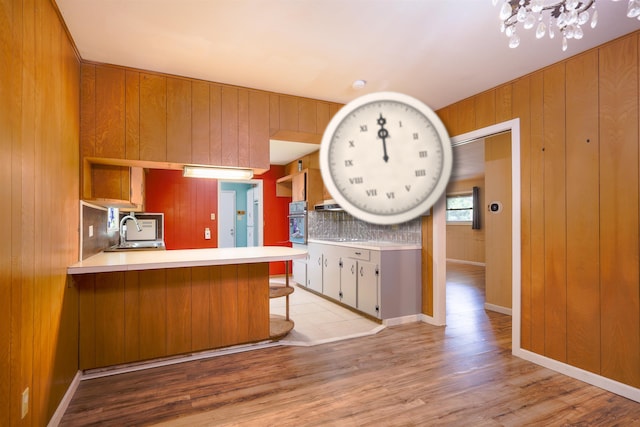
12:00
